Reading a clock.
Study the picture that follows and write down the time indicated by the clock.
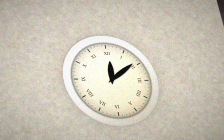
12:09
